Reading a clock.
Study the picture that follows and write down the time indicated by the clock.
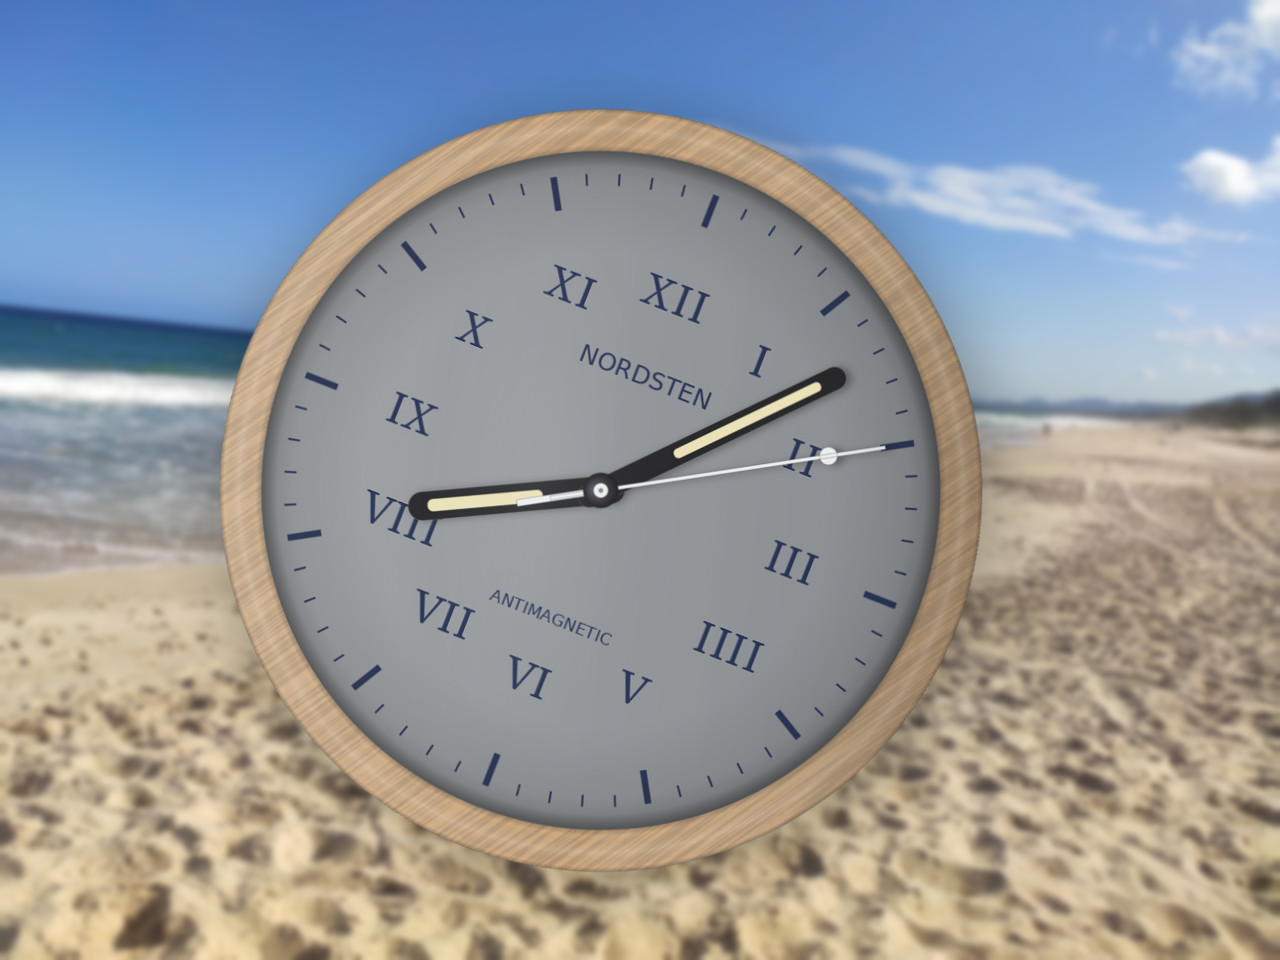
8:07:10
